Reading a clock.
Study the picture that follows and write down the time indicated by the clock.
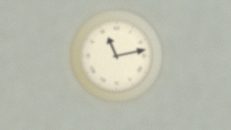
11:13
